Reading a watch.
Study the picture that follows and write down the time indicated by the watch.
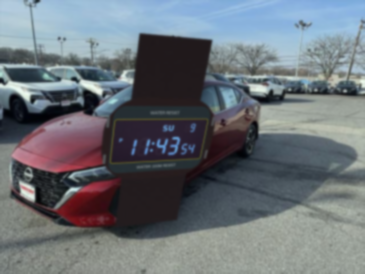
11:43:54
